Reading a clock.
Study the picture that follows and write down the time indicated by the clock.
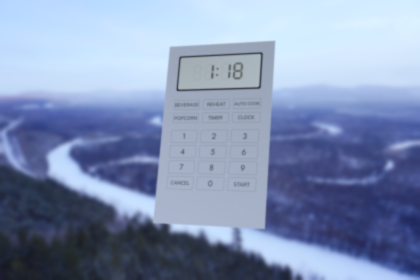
1:18
